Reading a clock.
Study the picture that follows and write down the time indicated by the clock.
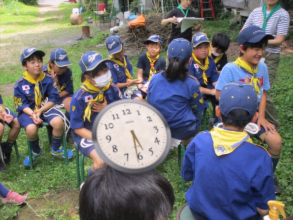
5:31
